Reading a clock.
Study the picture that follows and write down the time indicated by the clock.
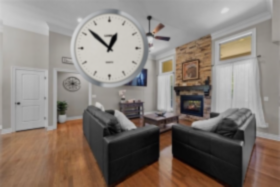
12:52
